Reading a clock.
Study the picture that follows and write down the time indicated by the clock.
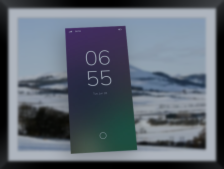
6:55
